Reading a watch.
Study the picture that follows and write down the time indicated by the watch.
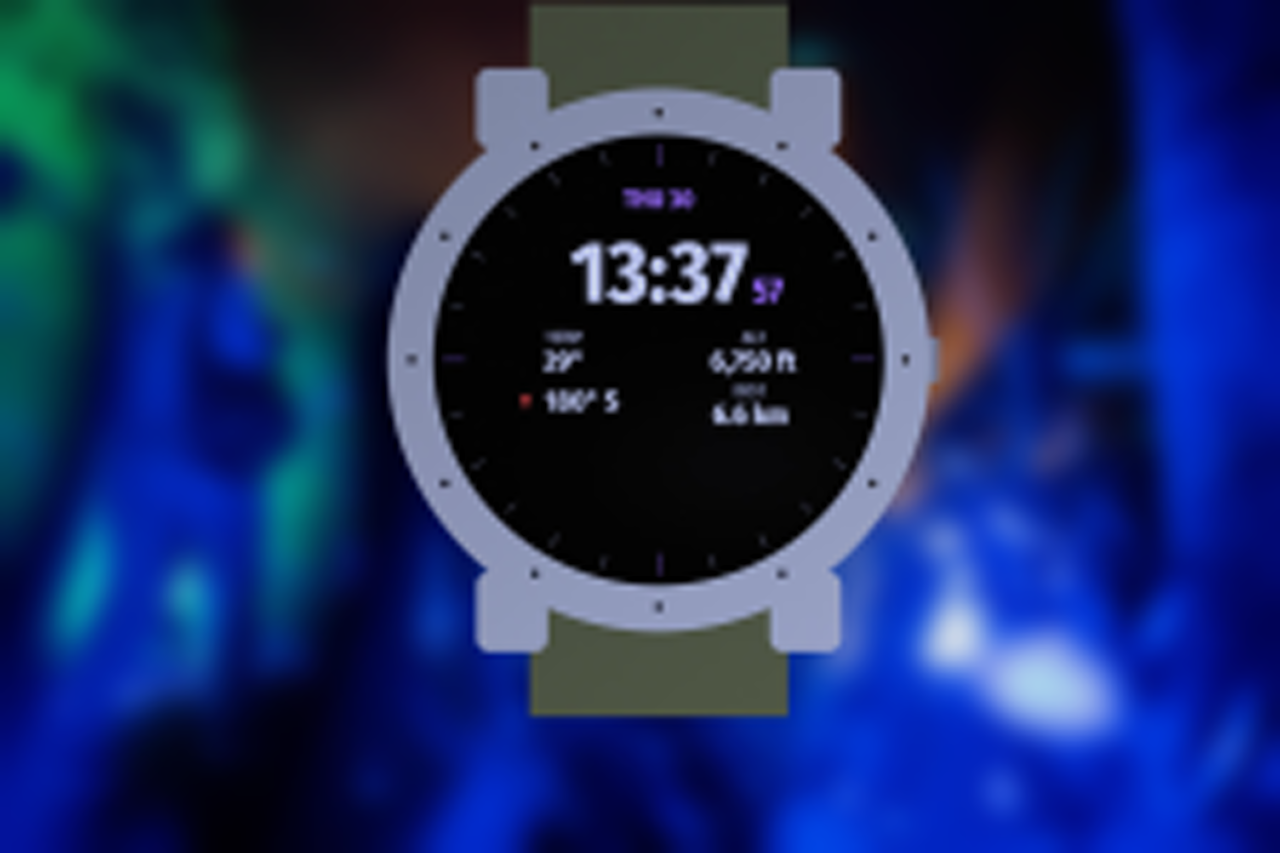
13:37
